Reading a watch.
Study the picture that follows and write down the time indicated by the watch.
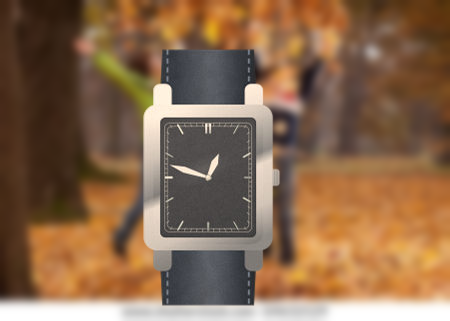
12:48
